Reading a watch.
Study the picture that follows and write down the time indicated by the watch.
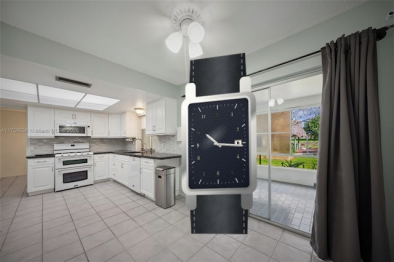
10:16
